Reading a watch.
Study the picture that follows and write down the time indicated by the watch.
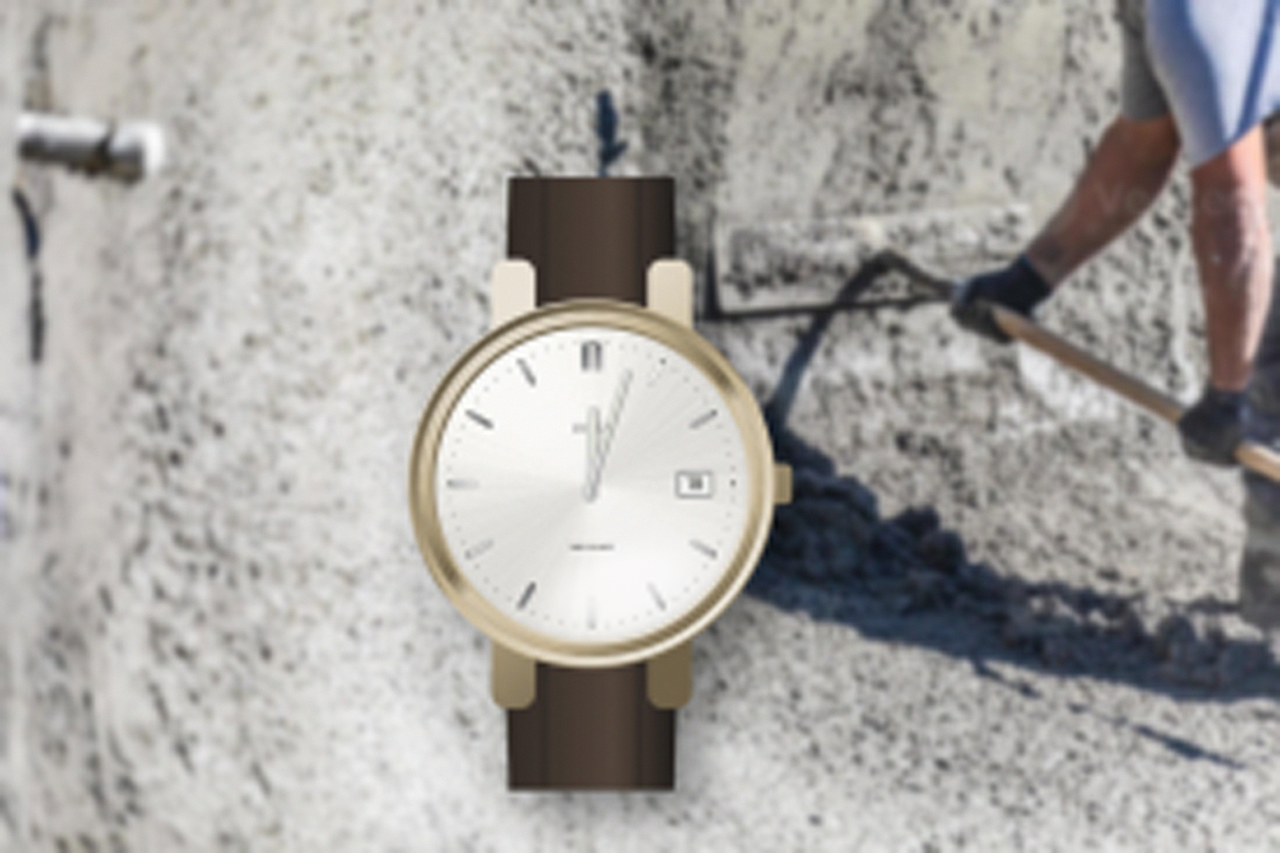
12:03
